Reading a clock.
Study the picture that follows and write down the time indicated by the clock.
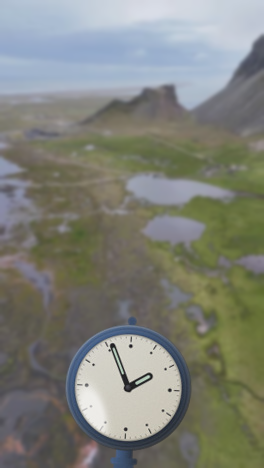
1:56
